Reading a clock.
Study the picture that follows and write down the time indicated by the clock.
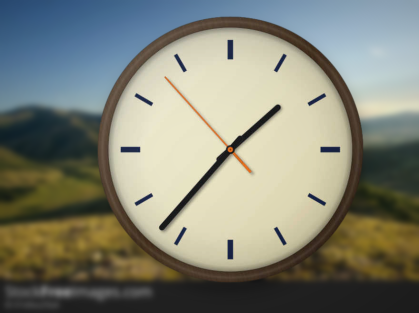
1:36:53
